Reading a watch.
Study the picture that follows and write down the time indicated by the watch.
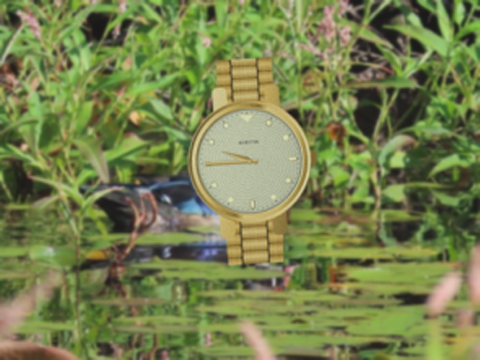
9:45
